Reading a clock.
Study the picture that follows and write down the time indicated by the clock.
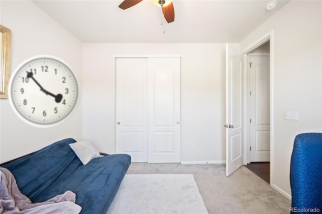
3:53
